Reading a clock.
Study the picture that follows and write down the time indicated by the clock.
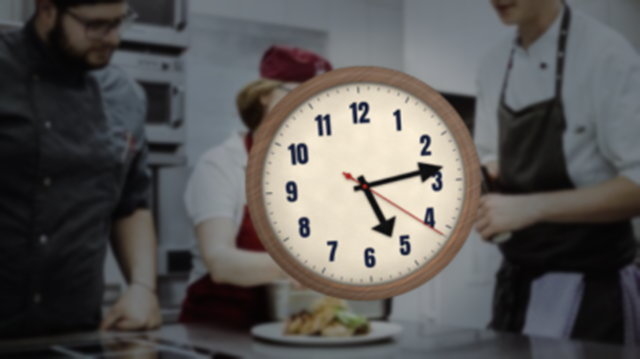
5:13:21
